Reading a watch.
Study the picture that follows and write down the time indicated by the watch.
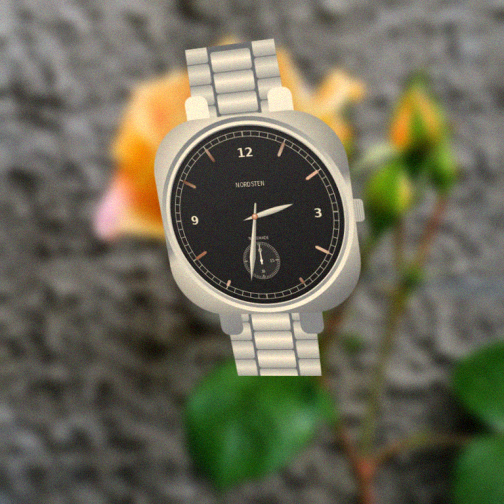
2:32
